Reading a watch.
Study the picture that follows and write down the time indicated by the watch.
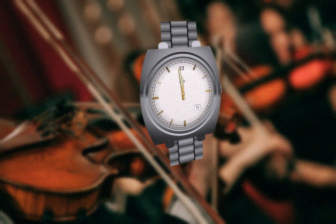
11:59
